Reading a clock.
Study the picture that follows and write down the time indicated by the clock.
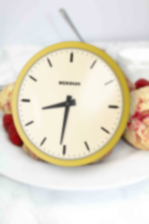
8:31
